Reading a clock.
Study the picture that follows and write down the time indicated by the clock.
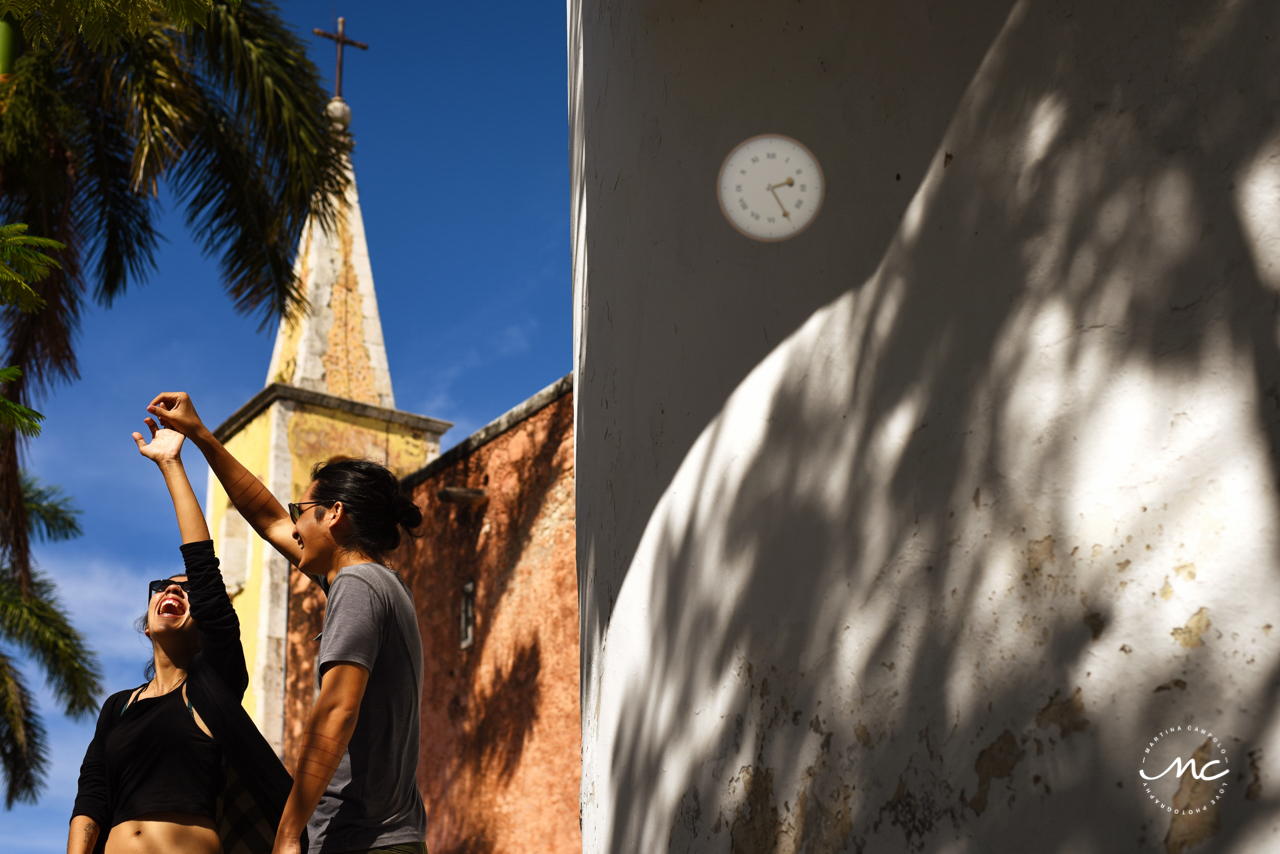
2:25
